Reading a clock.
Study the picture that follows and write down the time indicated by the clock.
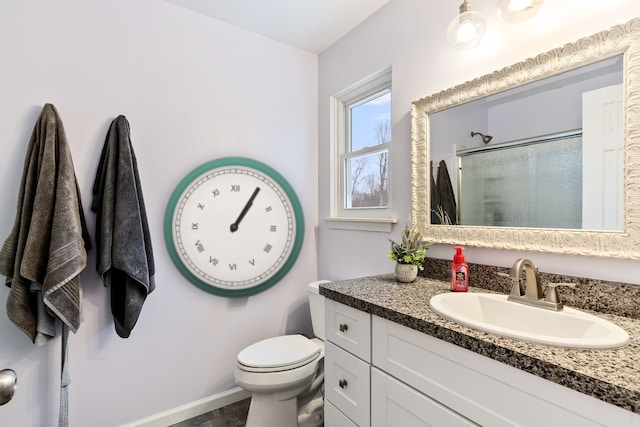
1:05
